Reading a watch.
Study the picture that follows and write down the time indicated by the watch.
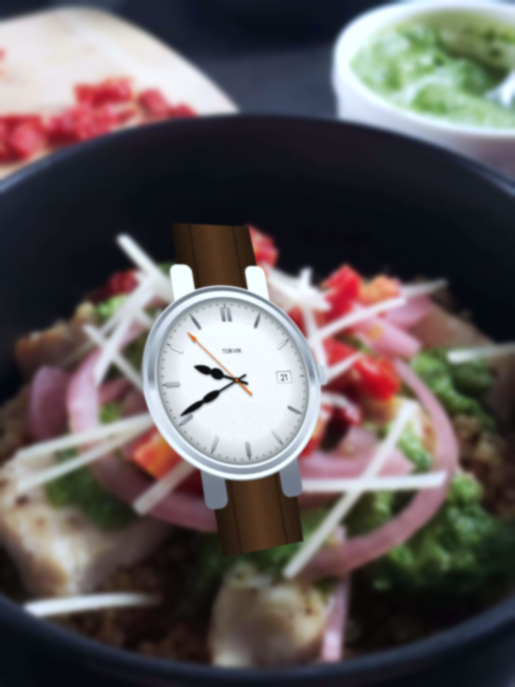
9:40:53
